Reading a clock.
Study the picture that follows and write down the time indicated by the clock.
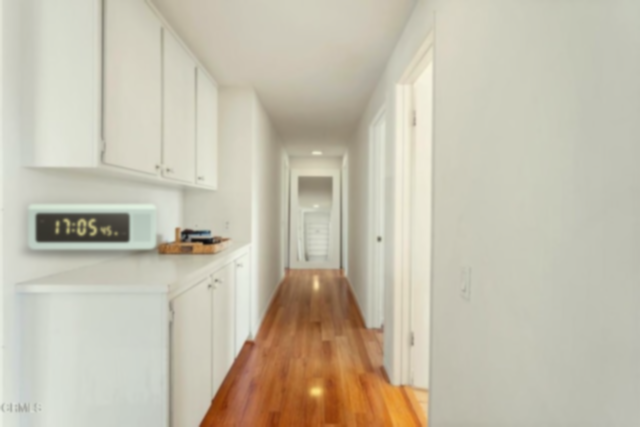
17:05
